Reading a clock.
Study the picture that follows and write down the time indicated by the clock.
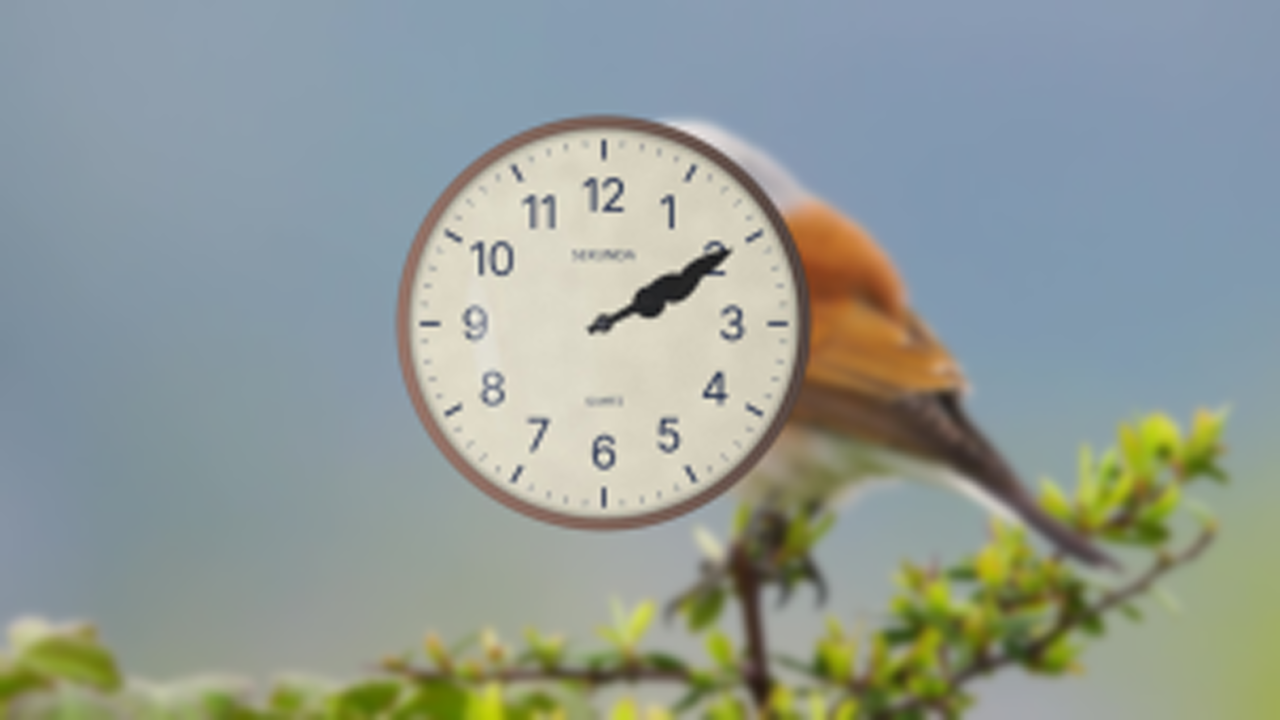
2:10
